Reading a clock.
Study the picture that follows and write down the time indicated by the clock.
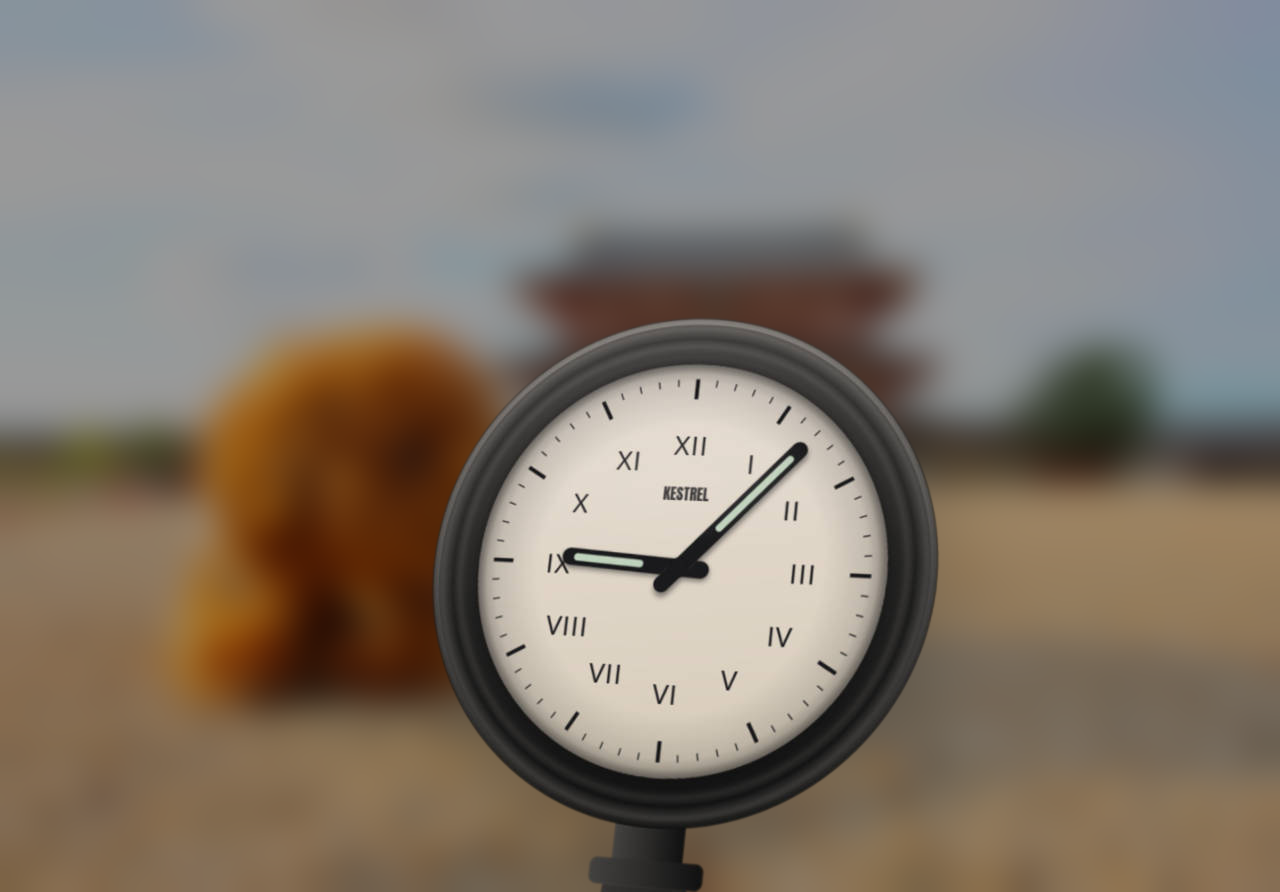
9:07
